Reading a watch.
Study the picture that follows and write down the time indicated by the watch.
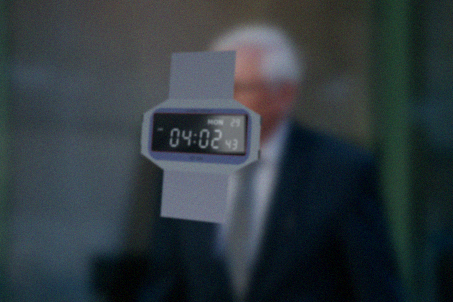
4:02
